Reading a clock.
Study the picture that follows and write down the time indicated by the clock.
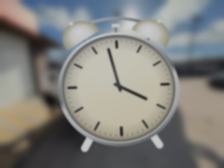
3:58
